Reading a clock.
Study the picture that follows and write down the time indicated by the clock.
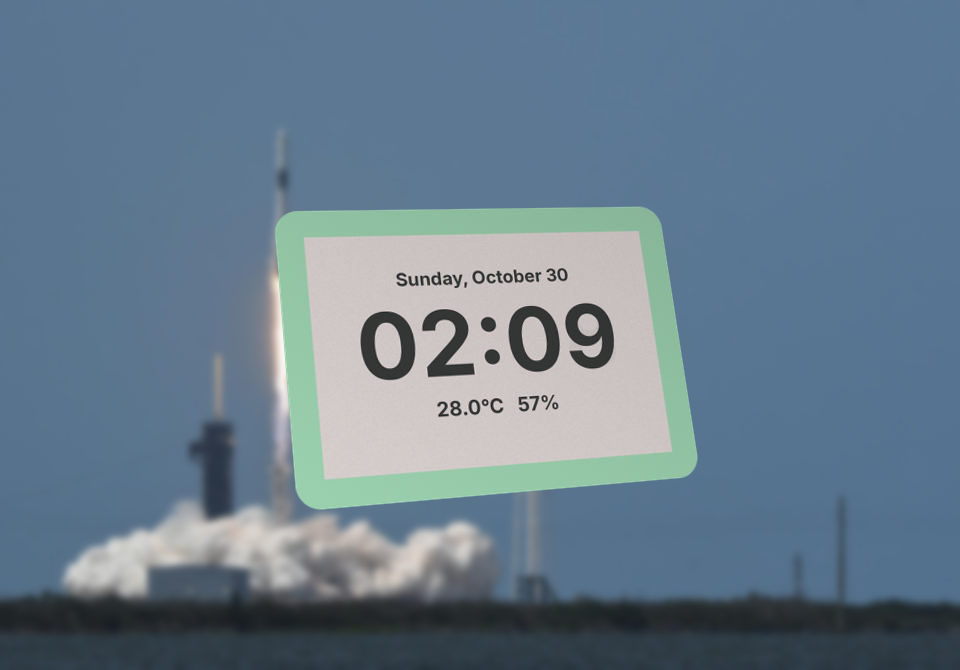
2:09
